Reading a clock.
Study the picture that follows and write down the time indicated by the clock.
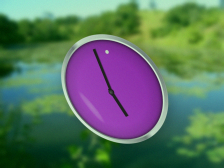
4:57
